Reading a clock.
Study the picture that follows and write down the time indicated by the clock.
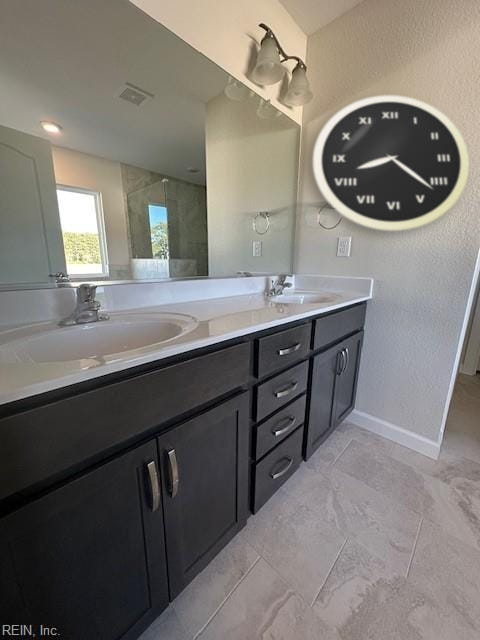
8:22
